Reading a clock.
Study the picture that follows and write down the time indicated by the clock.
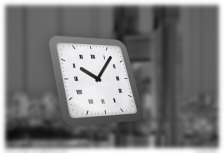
10:07
